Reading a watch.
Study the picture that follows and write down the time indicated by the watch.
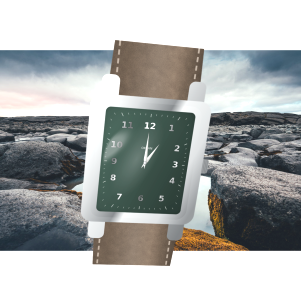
1:00
